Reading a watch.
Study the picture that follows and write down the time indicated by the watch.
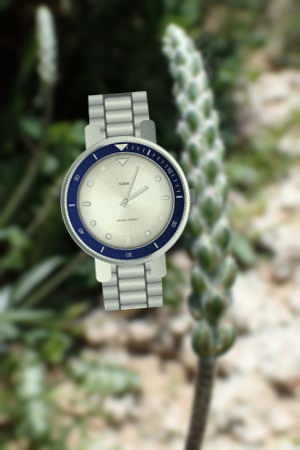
2:04
